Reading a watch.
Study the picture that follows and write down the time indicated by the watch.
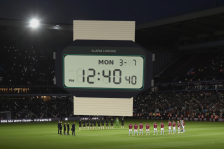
12:40:40
